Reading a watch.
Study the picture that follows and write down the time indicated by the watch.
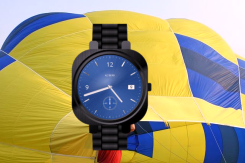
4:42
